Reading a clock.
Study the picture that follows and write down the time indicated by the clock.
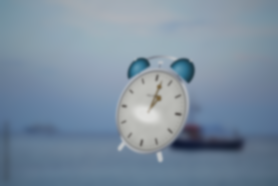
1:02
